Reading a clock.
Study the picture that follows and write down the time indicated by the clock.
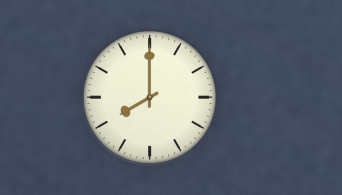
8:00
